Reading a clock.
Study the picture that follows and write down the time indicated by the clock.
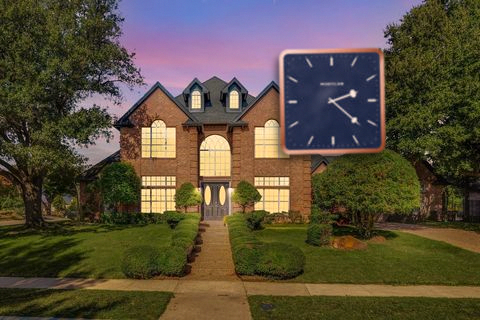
2:22
